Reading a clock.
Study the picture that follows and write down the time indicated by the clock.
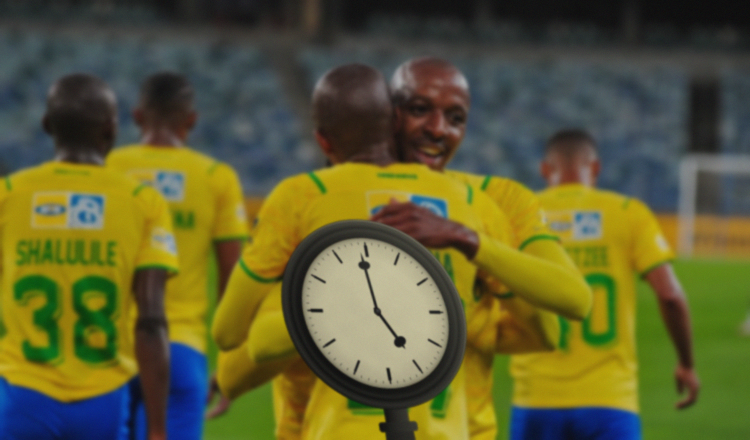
4:59
